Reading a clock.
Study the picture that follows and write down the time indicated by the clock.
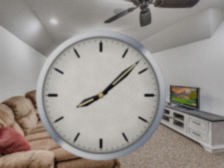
8:08
